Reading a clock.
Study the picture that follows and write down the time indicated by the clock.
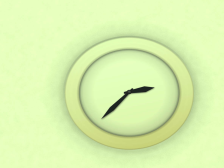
2:37
